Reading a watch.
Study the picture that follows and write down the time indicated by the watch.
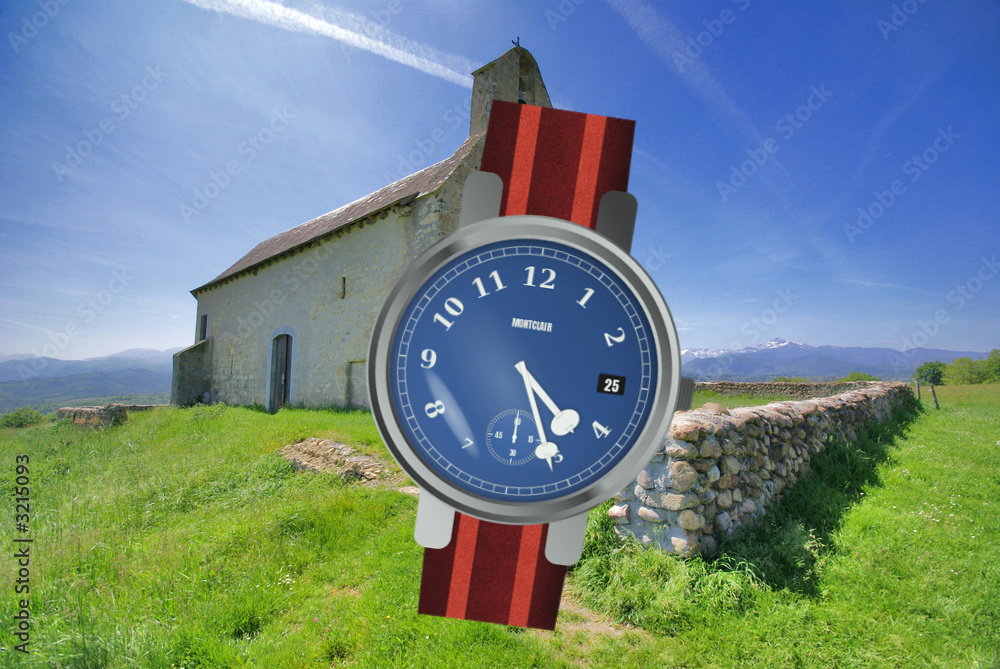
4:26
